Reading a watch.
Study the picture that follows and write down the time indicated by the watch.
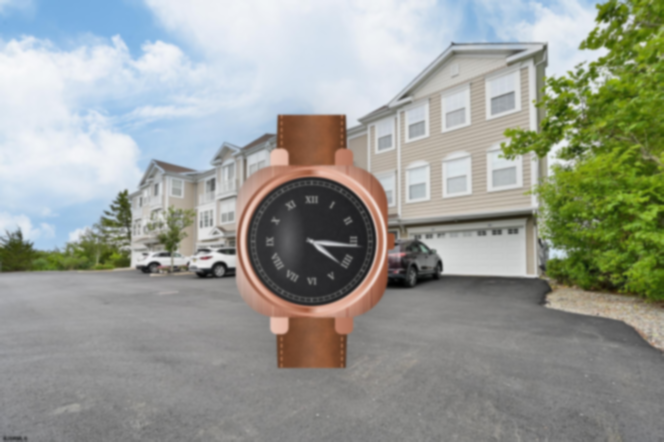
4:16
